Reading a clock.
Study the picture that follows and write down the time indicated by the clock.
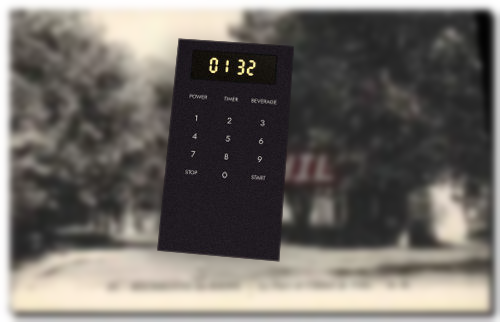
1:32
